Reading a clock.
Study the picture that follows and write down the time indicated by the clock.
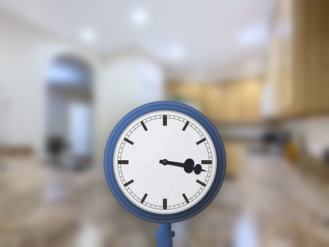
3:17
